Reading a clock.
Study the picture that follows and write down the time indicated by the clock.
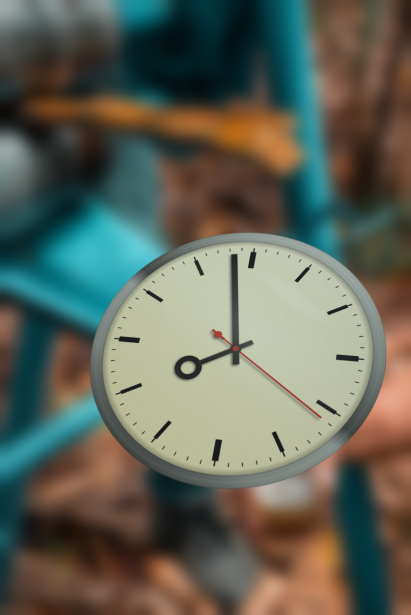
7:58:21
